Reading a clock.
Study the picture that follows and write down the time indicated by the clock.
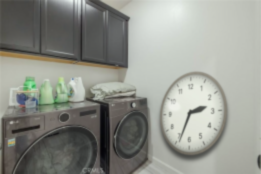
2:34
